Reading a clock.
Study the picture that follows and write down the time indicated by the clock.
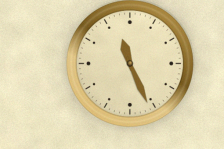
11:26
